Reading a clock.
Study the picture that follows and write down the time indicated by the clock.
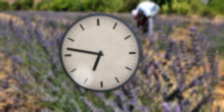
6:47
